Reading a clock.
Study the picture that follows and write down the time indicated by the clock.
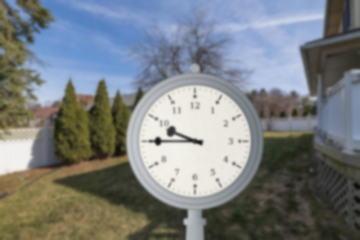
9:45
